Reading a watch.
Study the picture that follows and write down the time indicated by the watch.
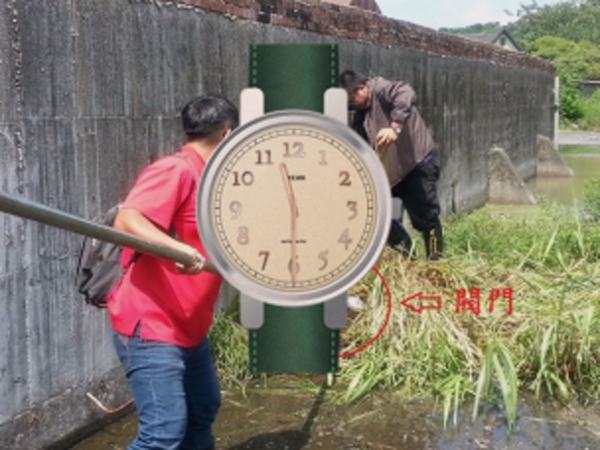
11:30
